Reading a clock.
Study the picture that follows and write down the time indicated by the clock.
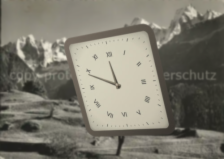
11:49
